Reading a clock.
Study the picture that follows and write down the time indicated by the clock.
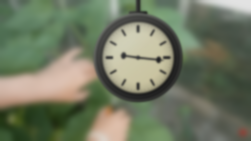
9:16
